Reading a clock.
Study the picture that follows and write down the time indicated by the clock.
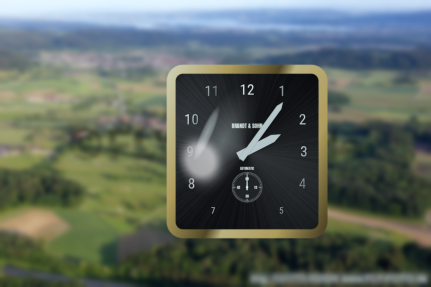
2:06
